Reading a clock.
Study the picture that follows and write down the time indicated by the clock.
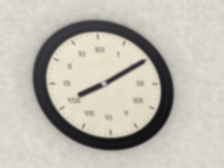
8:10
